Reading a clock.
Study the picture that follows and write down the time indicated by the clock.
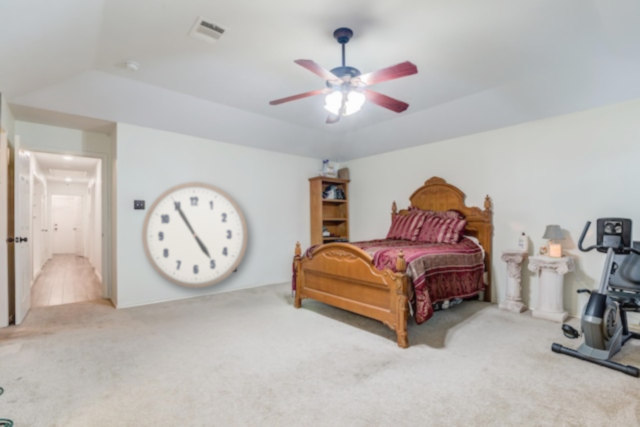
4:55
